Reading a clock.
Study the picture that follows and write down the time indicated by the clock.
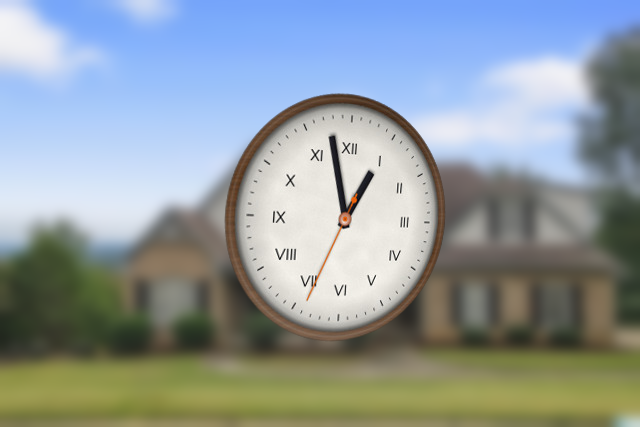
12:57:34
